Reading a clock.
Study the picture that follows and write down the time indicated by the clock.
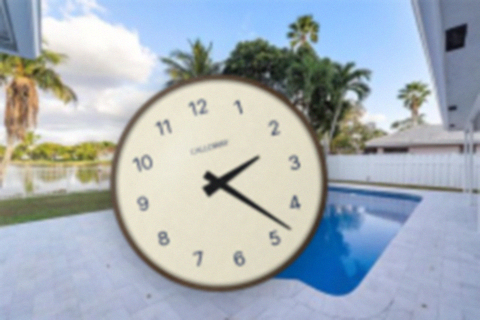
2:23
